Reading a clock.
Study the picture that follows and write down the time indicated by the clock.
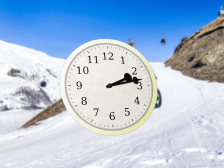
2:13
